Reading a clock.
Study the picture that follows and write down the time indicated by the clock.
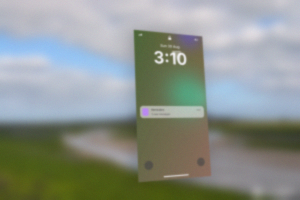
3:10
